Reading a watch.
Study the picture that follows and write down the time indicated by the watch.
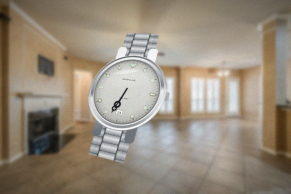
6:33
